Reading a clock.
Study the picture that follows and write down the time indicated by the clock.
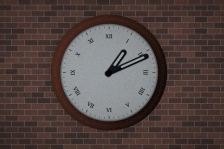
1:11
